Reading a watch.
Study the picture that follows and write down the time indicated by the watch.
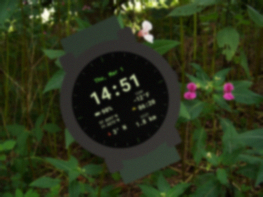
14:51
